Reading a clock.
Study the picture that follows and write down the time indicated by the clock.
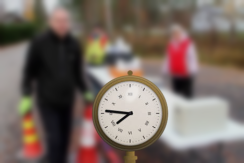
7:46
